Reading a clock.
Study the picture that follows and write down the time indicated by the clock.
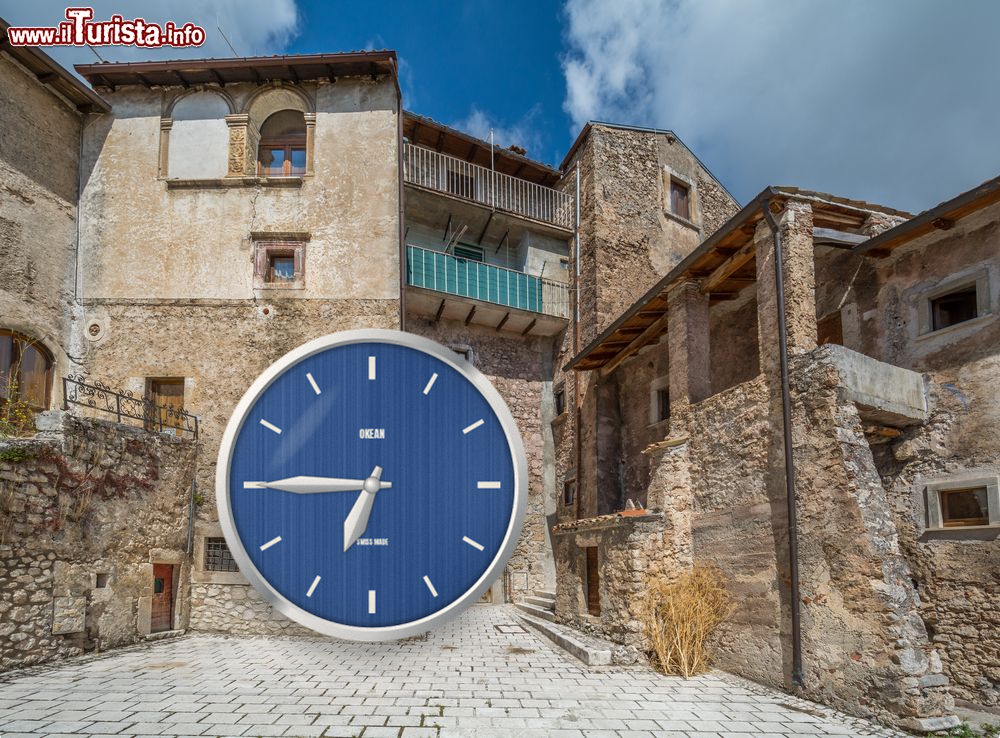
6:45
